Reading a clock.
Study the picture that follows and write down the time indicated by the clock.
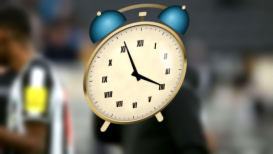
3:56
